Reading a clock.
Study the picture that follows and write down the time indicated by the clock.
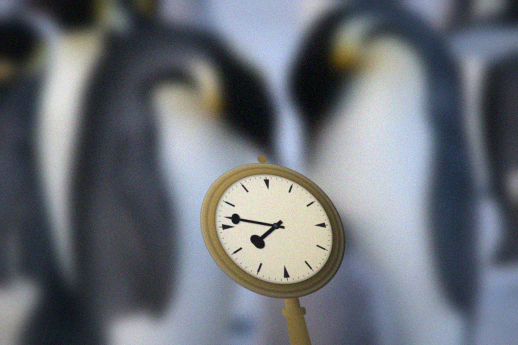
7:47
